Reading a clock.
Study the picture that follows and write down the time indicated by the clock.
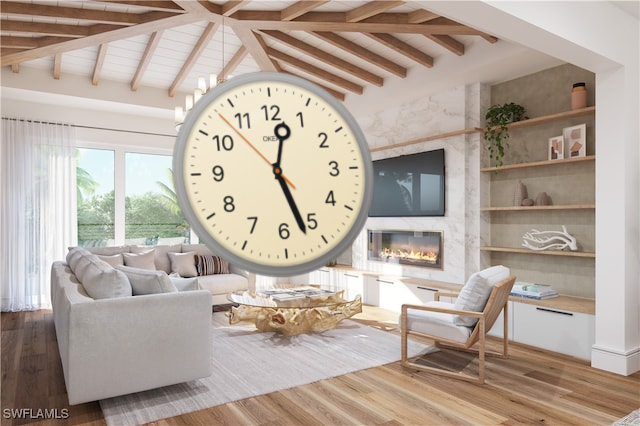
12:26:53
